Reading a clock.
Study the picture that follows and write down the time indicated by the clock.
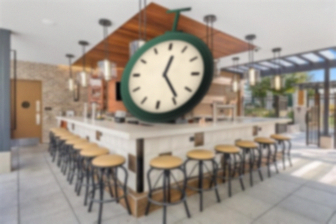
12:24
